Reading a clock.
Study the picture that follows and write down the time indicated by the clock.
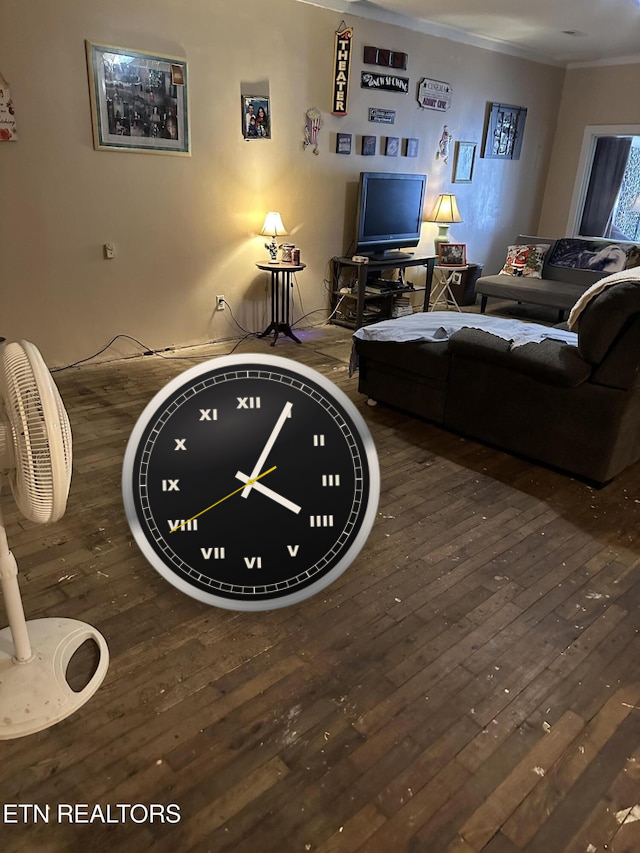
4:04:40
